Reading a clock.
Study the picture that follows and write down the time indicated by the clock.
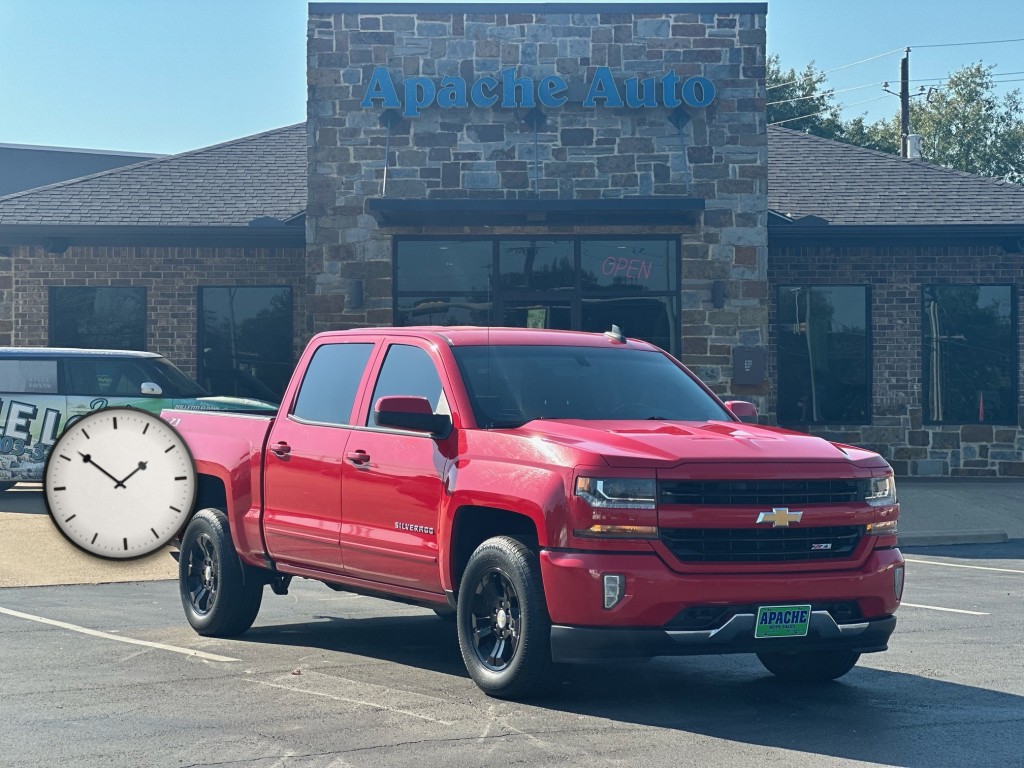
1:52
